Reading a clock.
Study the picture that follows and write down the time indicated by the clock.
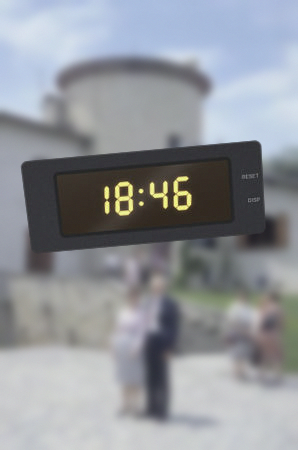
18:46
